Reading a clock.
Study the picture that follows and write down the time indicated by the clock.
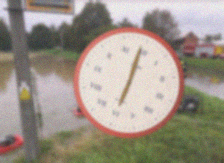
5:59
